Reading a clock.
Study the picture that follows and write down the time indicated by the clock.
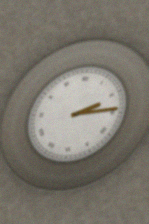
2:14
